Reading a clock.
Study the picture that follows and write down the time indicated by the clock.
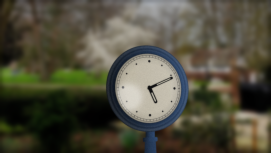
5:11
